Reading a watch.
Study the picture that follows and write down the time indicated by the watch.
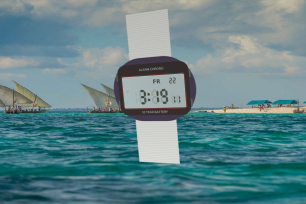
3:19:11
